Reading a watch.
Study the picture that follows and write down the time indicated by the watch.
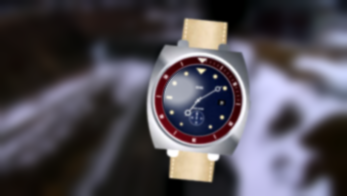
7:09
